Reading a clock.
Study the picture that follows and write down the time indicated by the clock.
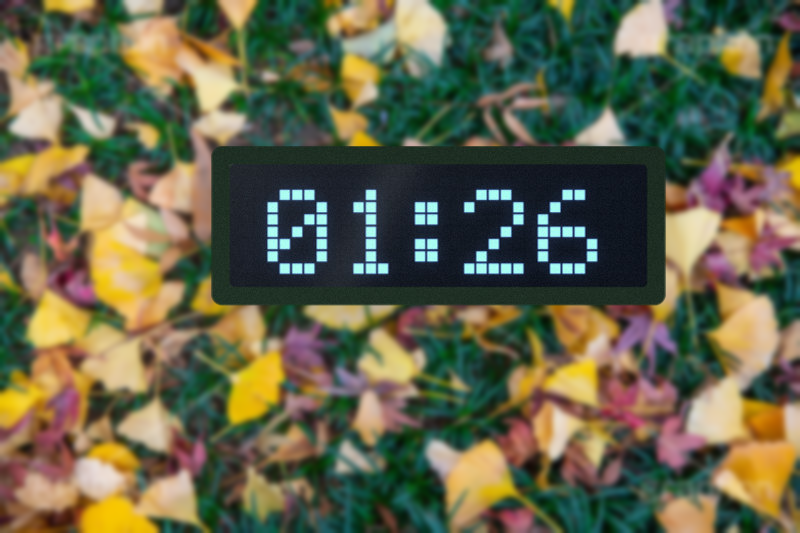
1:26
